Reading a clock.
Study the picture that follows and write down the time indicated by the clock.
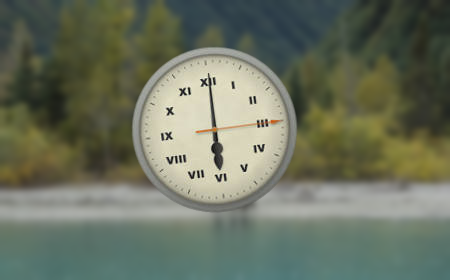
6:00:15
